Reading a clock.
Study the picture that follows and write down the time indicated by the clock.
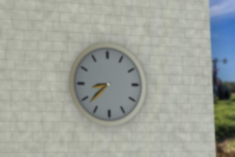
8:38
